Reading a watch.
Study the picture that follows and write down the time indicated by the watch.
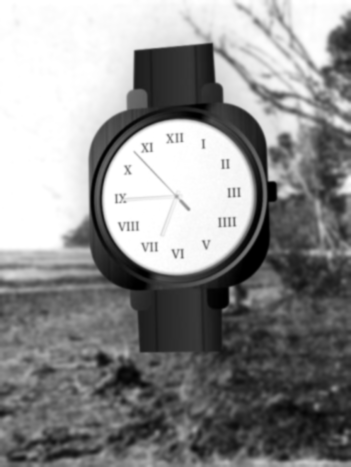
6:44:53
